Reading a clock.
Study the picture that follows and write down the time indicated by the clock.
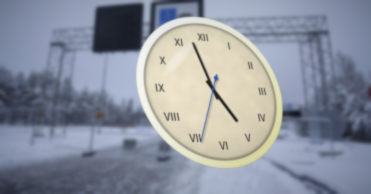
4:57:34
